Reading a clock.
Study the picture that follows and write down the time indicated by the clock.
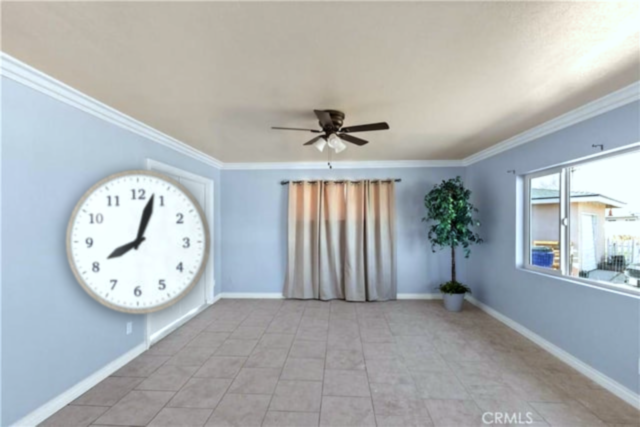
8:03
